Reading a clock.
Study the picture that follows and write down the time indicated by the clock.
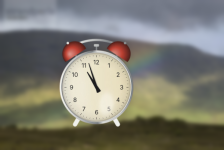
10:57
